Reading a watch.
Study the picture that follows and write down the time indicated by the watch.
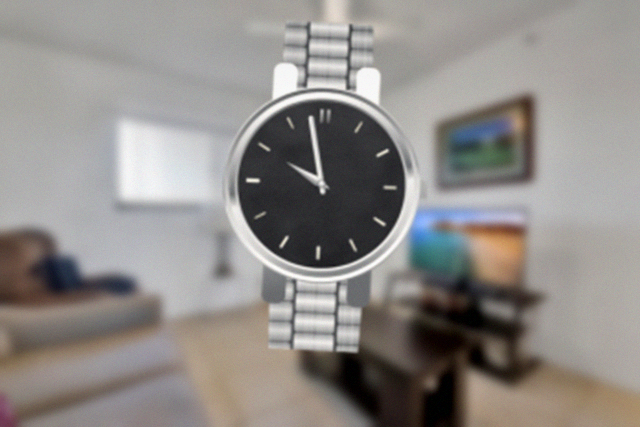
9:58
